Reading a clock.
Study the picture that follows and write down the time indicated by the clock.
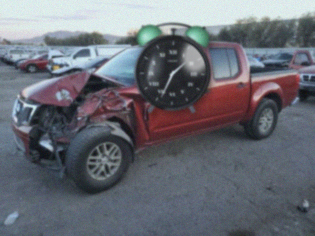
1:34
